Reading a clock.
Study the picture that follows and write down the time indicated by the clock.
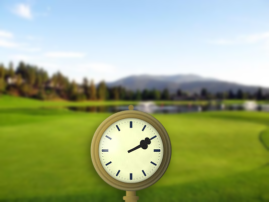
2:10
